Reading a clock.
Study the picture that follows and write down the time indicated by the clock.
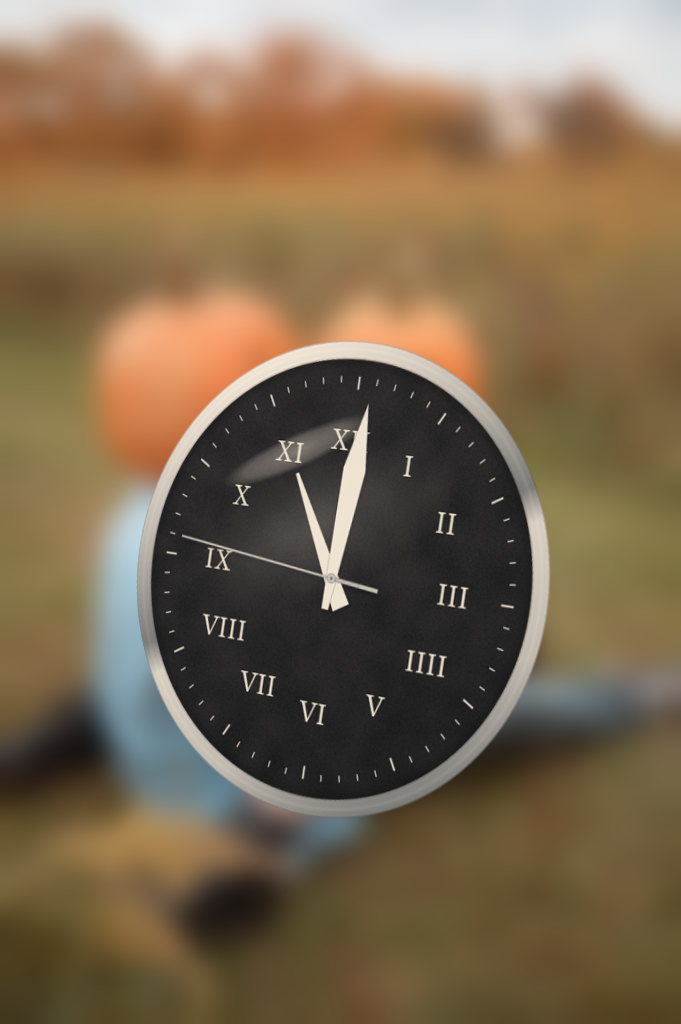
11:00:46
